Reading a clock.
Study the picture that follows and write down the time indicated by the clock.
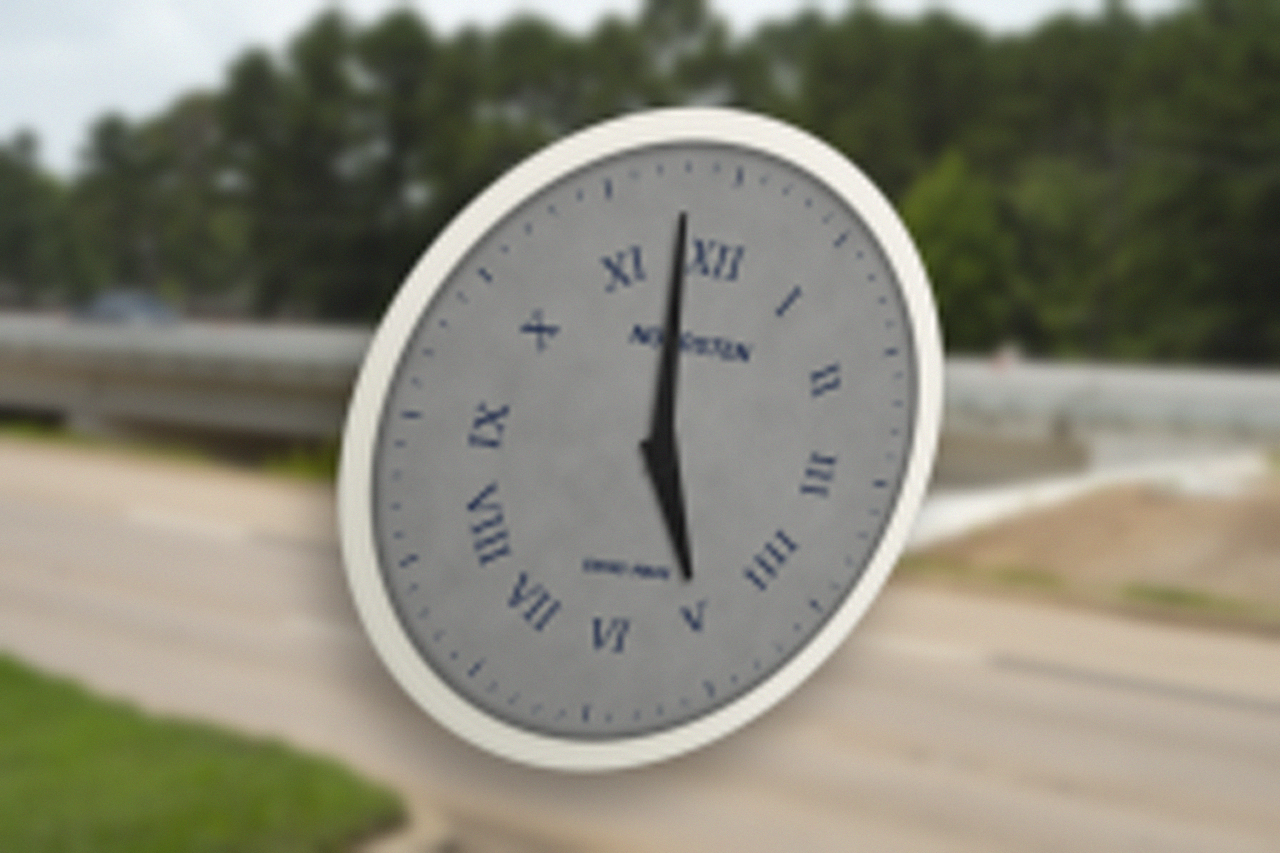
4:58
